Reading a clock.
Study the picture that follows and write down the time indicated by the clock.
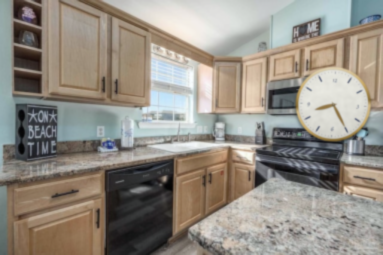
8:25
